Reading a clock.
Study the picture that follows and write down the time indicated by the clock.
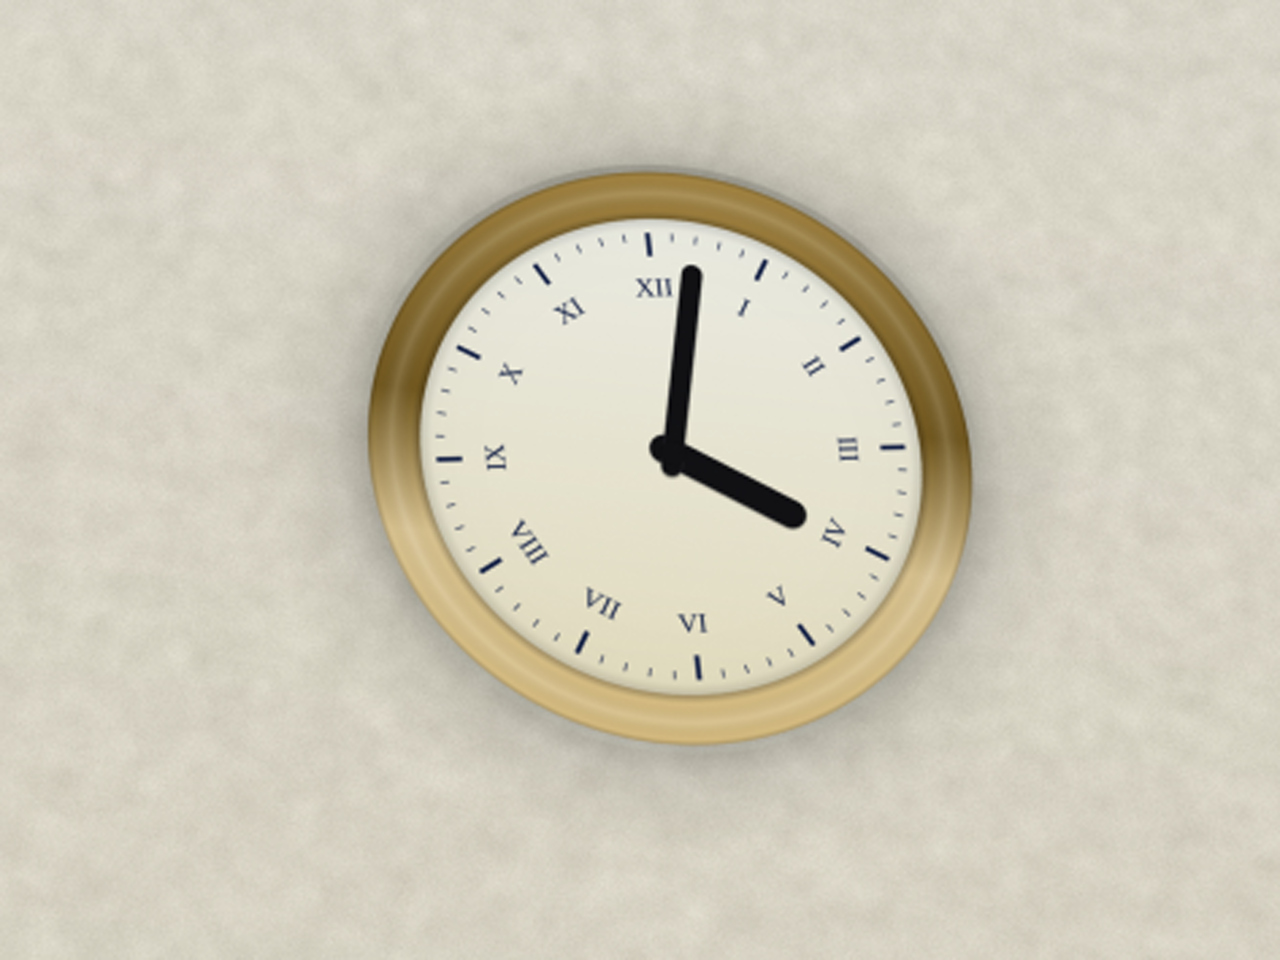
4:02
